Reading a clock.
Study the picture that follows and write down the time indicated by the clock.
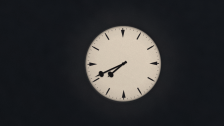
7:41
